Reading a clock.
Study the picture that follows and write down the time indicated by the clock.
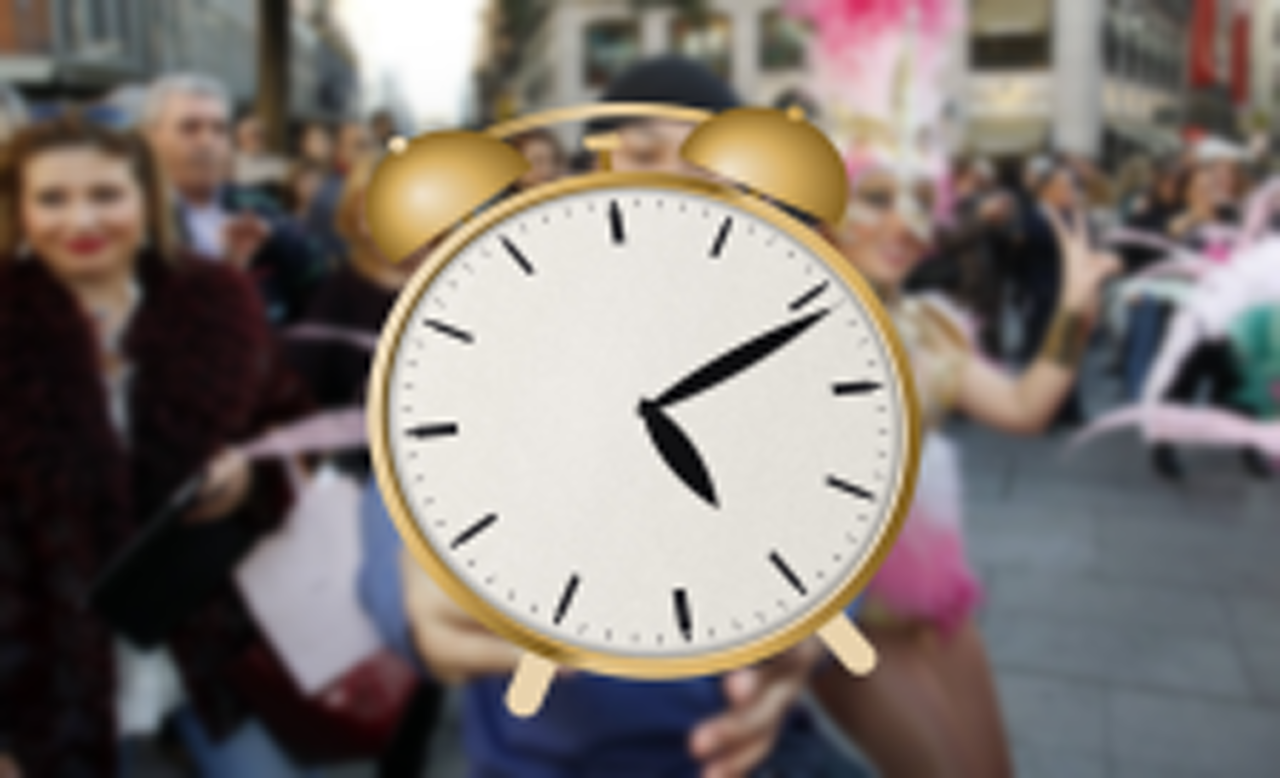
5:11
